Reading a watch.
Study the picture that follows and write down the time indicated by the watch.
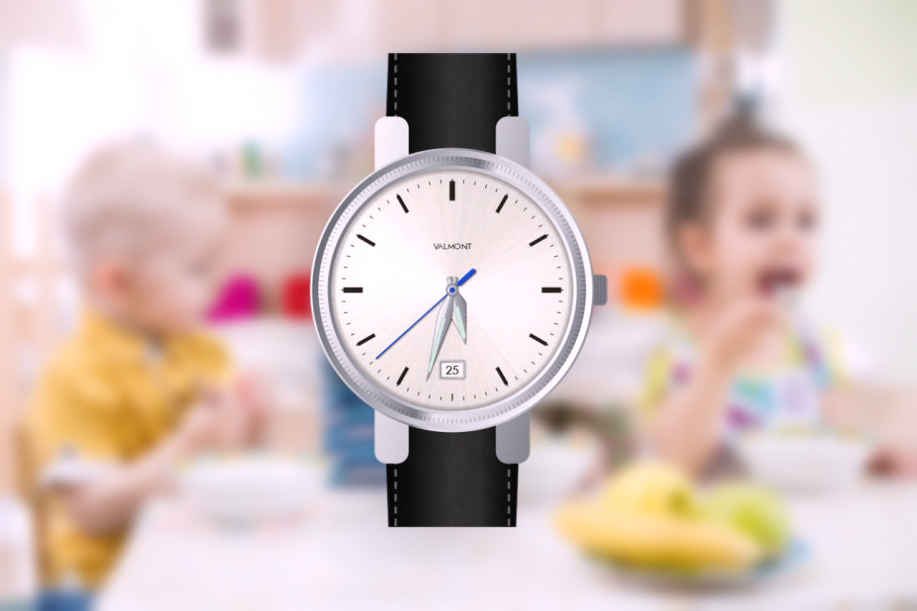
5:32:38
